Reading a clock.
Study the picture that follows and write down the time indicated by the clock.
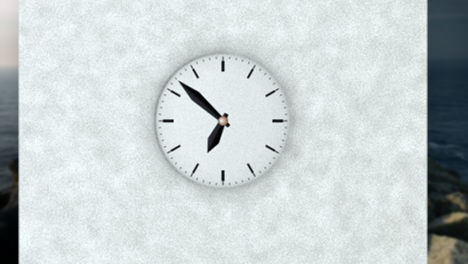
6:52
